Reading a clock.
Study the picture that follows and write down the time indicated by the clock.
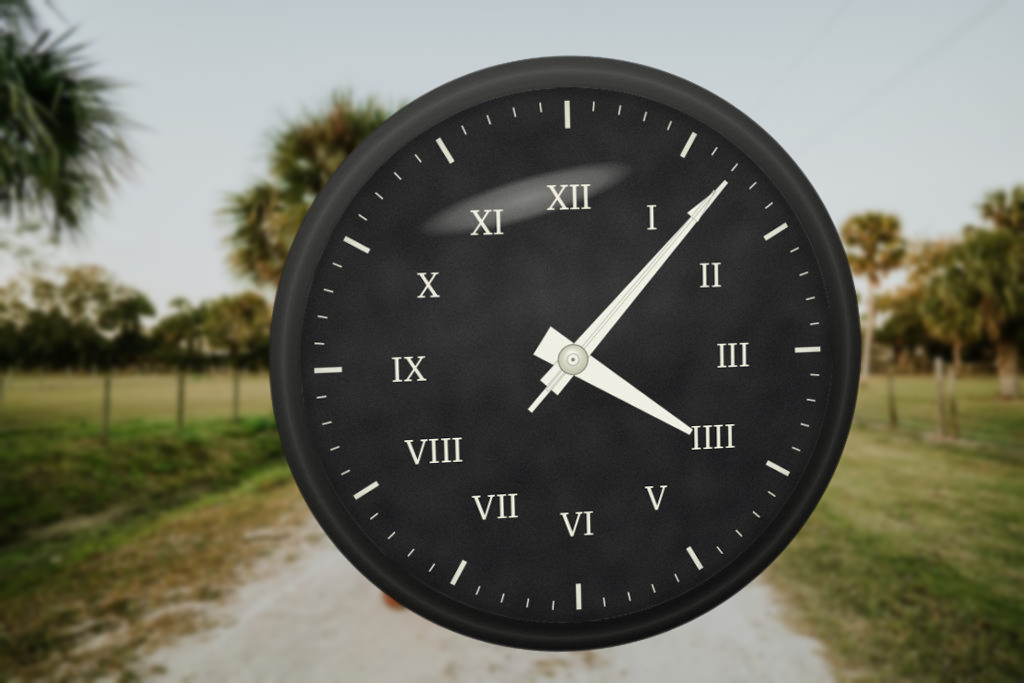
4:07:07
